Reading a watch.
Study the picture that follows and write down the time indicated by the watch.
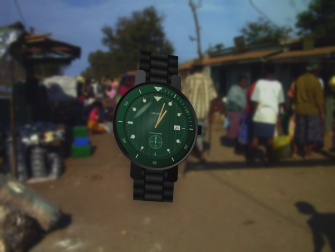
1:03
